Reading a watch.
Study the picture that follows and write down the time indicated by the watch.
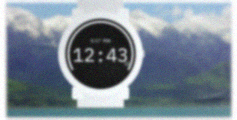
12:43
